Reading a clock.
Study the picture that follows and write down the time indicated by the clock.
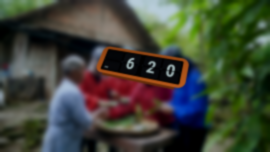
6:20
